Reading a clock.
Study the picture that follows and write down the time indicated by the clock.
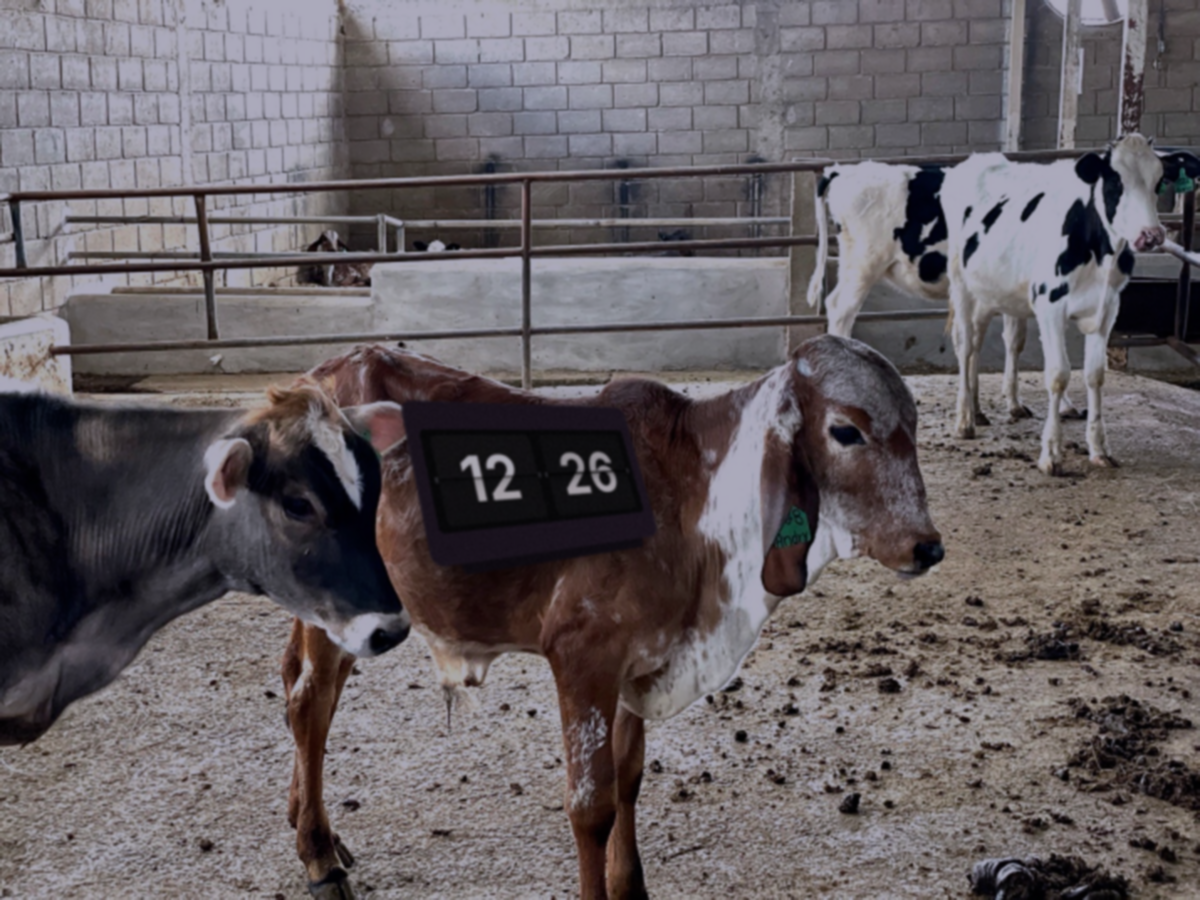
12:26
